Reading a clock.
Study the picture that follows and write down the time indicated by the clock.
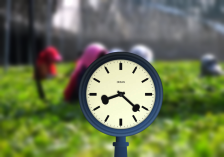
8:22
